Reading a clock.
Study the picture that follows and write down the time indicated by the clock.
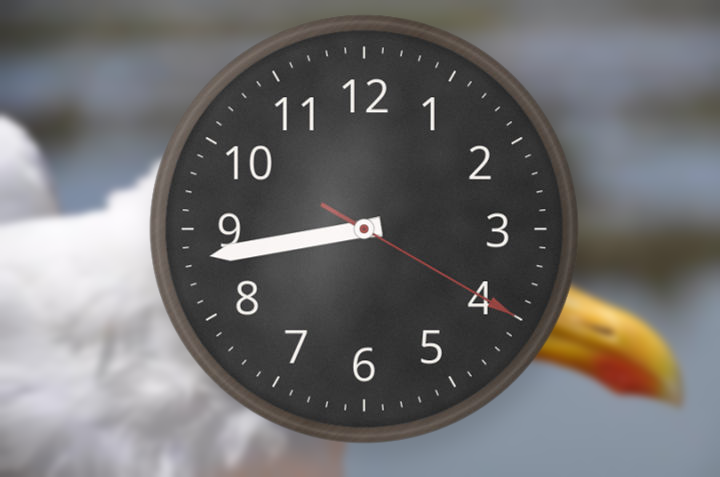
8:43:20
